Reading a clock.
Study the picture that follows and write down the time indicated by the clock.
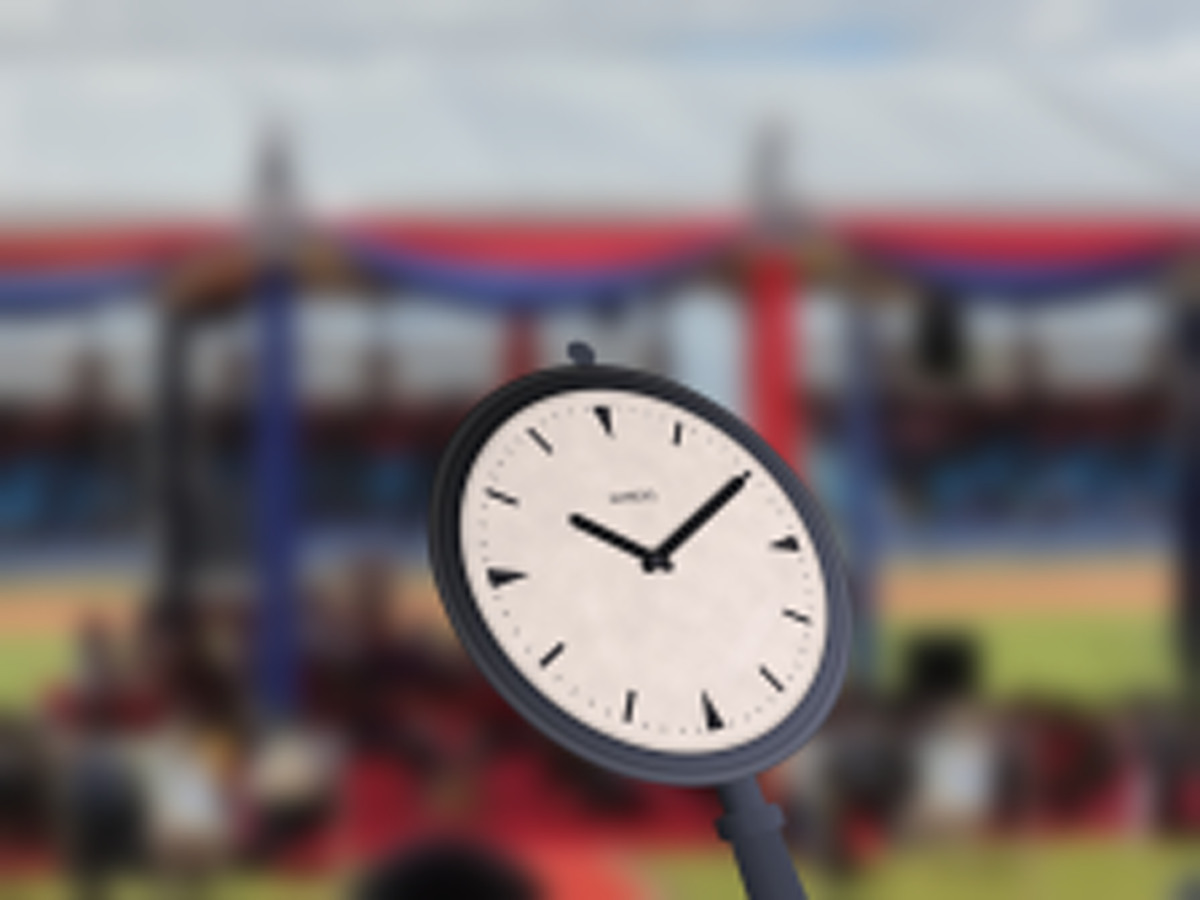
10:10
